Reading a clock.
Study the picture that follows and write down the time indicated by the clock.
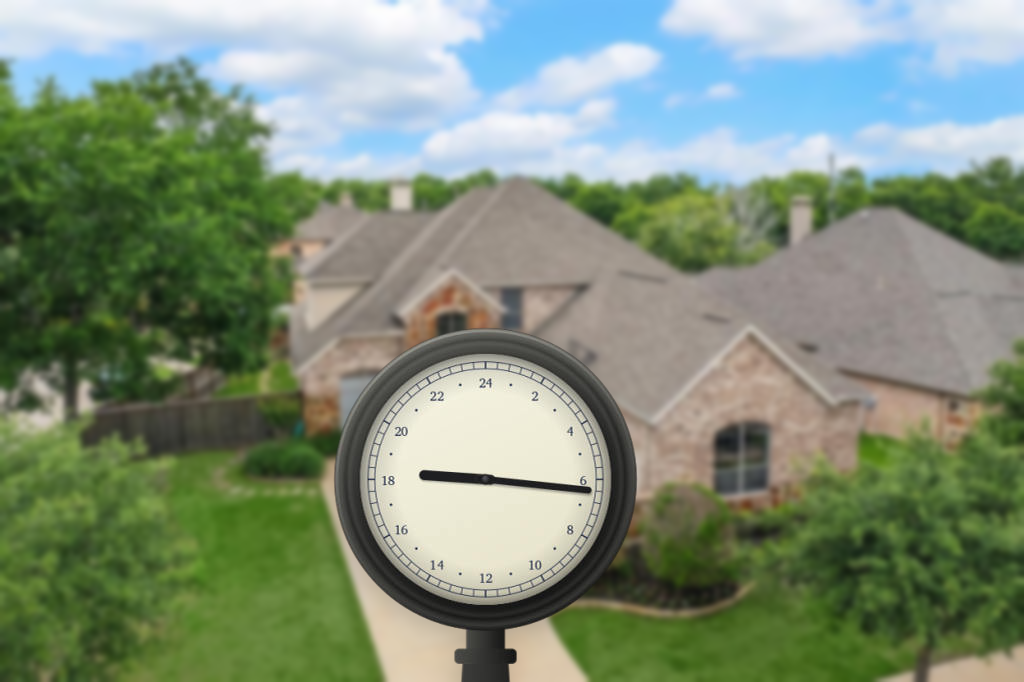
18:16
